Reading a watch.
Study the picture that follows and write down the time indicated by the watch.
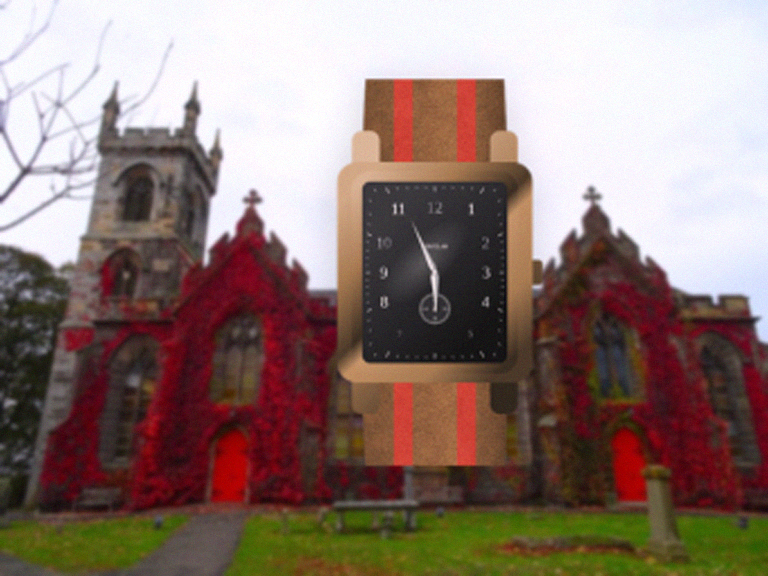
5:56
